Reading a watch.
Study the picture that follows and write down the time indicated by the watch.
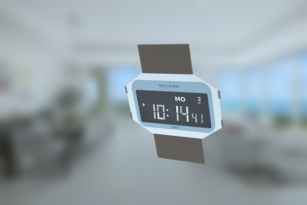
10:14:41
